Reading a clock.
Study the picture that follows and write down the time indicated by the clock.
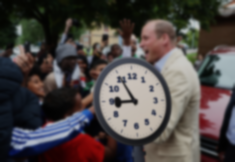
8:55
